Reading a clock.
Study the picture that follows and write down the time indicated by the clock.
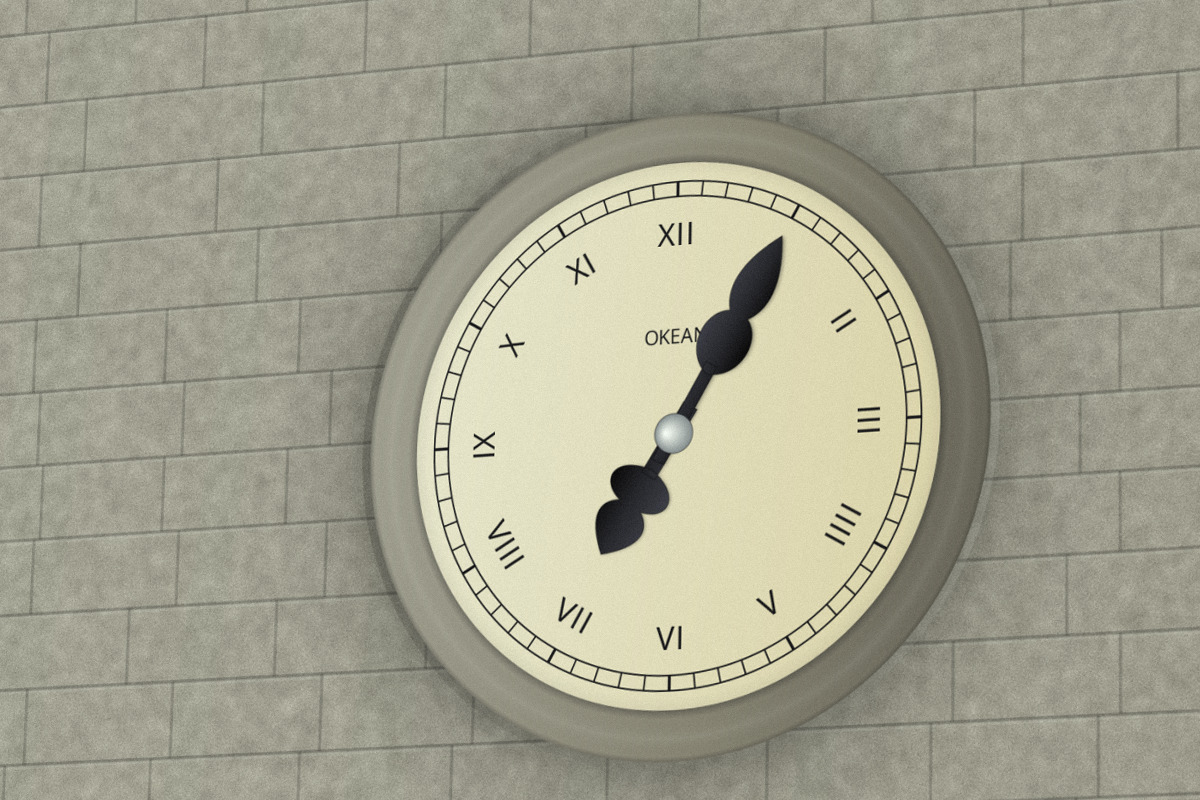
7:05
